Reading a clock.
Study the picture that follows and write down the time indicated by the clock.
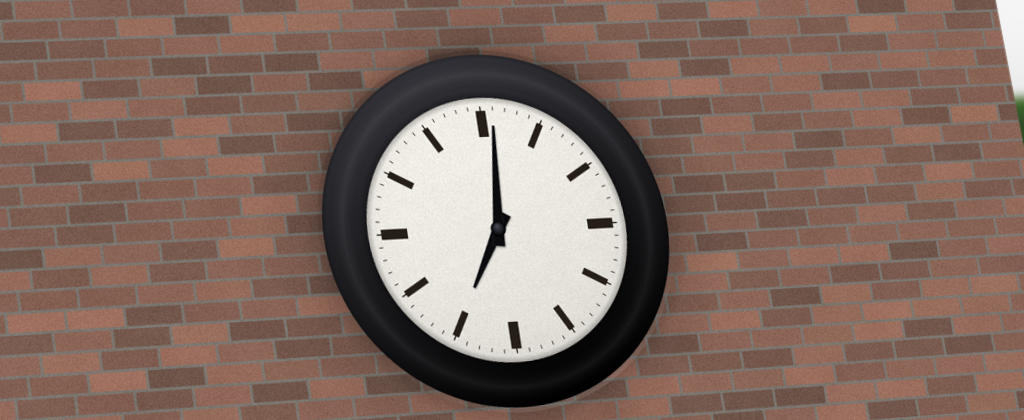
7:01
